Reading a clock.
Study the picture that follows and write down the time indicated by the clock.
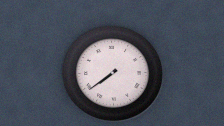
7:39
